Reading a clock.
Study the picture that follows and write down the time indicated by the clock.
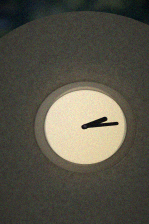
2:14
